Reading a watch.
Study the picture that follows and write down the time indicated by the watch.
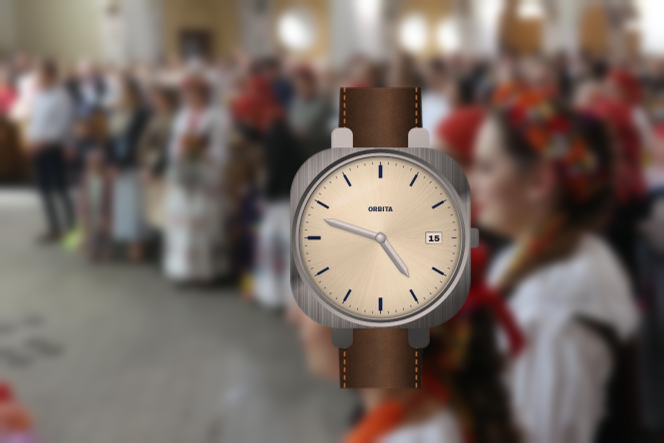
4:48
